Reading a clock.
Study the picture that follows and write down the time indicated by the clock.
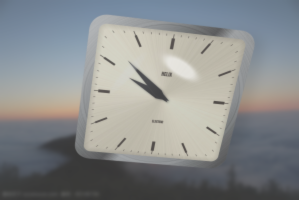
9:52
